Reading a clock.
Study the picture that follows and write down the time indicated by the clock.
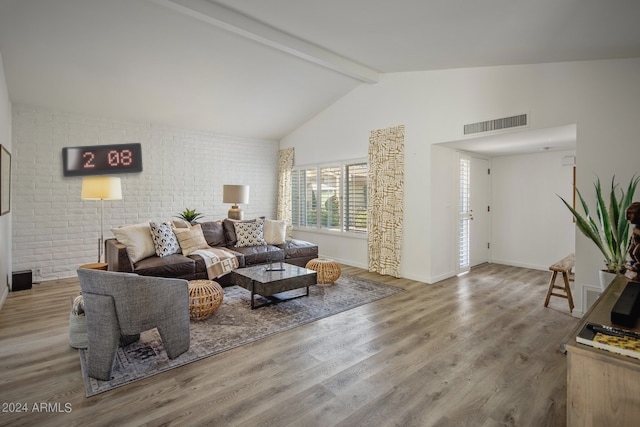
2:08
